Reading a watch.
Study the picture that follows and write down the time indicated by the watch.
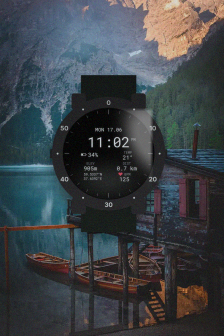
11:02
